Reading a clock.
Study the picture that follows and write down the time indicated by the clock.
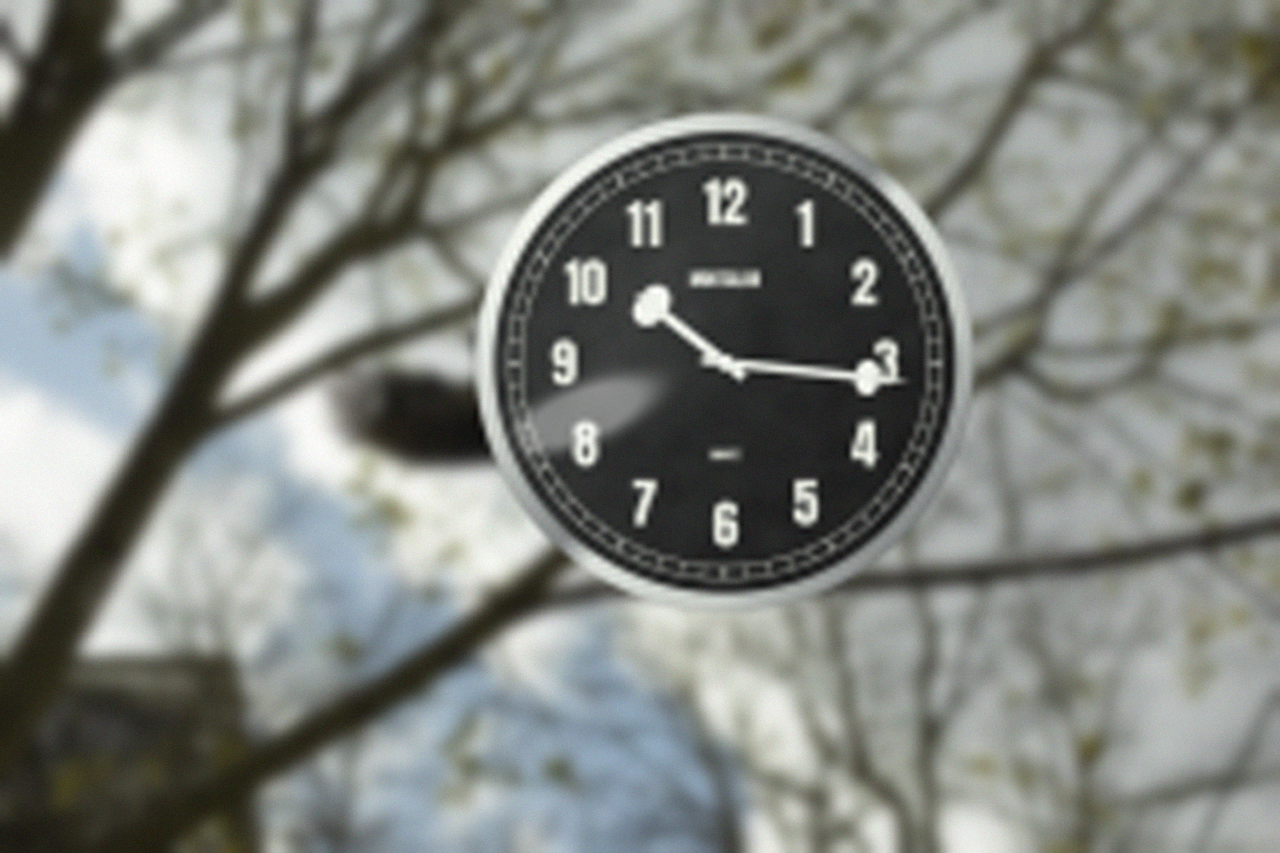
10:16
